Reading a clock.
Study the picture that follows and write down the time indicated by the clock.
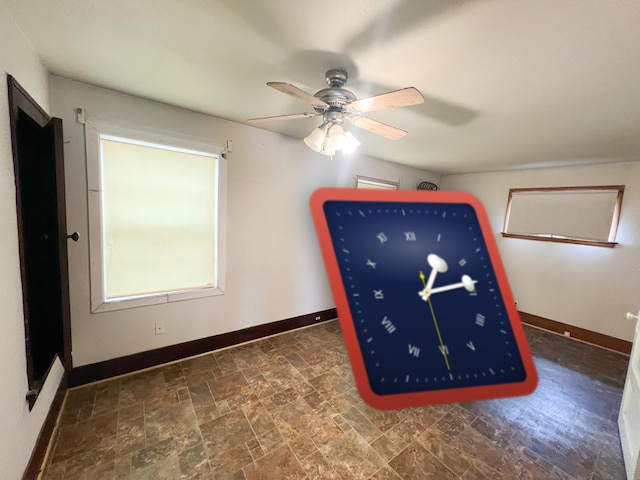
1:13:30
